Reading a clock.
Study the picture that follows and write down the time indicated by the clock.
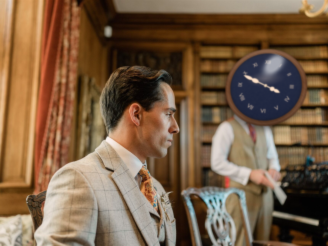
3:49
